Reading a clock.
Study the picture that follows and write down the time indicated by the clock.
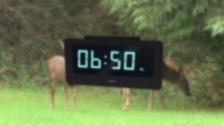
6:50
